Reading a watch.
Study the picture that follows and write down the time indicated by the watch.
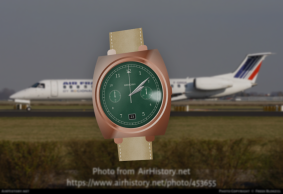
2:09
